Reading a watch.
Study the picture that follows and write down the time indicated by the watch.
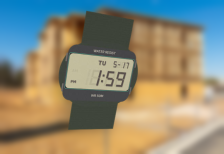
1:59
